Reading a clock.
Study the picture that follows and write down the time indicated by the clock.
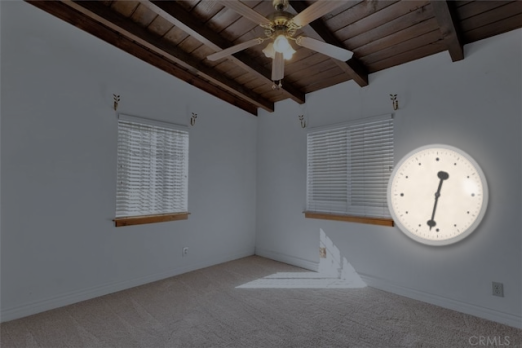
12:32
